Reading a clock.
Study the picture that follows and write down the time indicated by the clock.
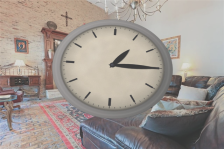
1:15
